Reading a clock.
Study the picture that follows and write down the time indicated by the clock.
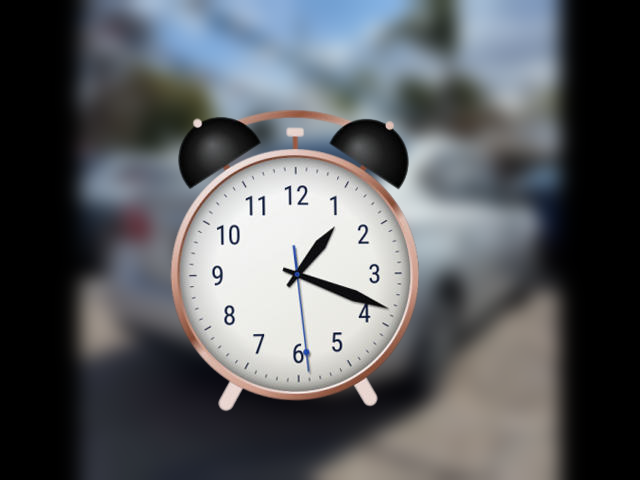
1:18:29
